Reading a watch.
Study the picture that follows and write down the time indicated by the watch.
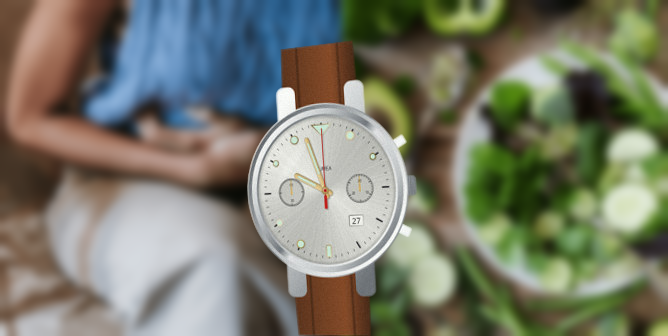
9:57
